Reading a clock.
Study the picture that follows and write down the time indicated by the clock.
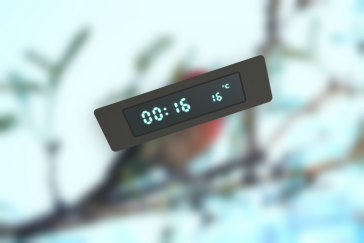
0:16
